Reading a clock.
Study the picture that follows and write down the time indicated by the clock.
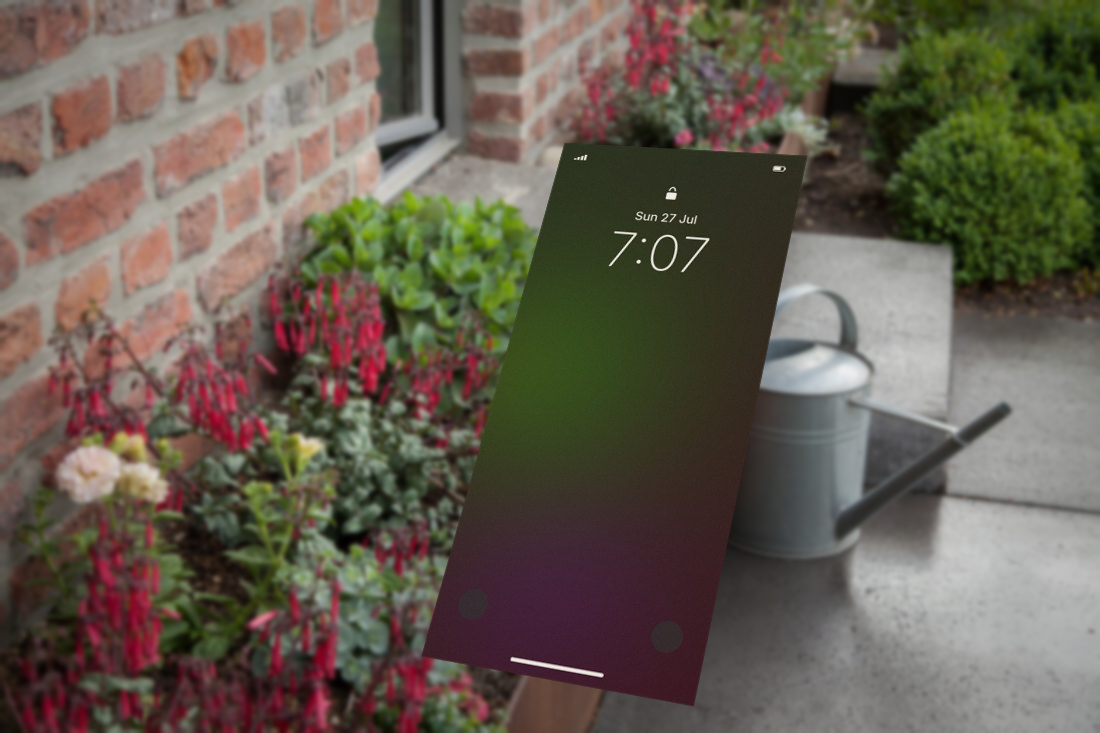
7:07
